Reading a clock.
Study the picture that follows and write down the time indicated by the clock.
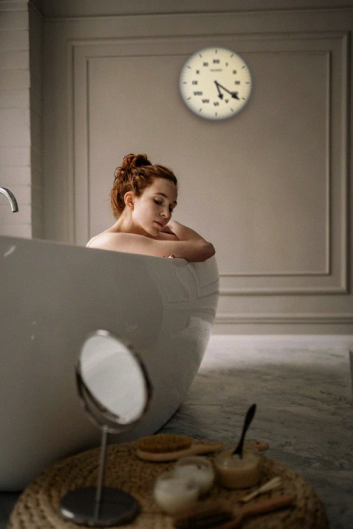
5:21
